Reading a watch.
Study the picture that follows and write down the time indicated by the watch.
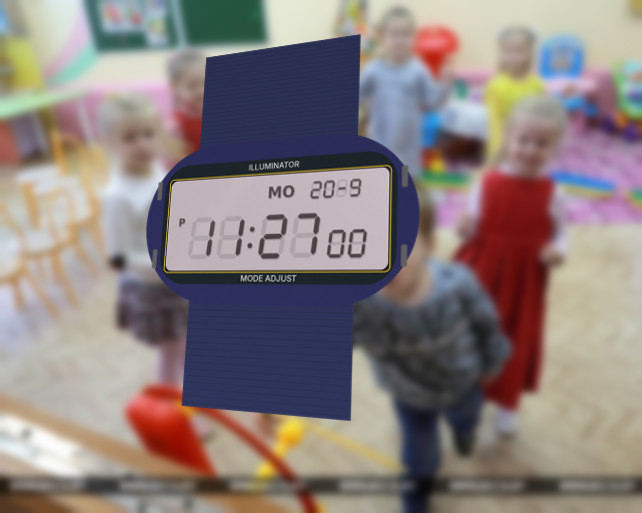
11:27:00
